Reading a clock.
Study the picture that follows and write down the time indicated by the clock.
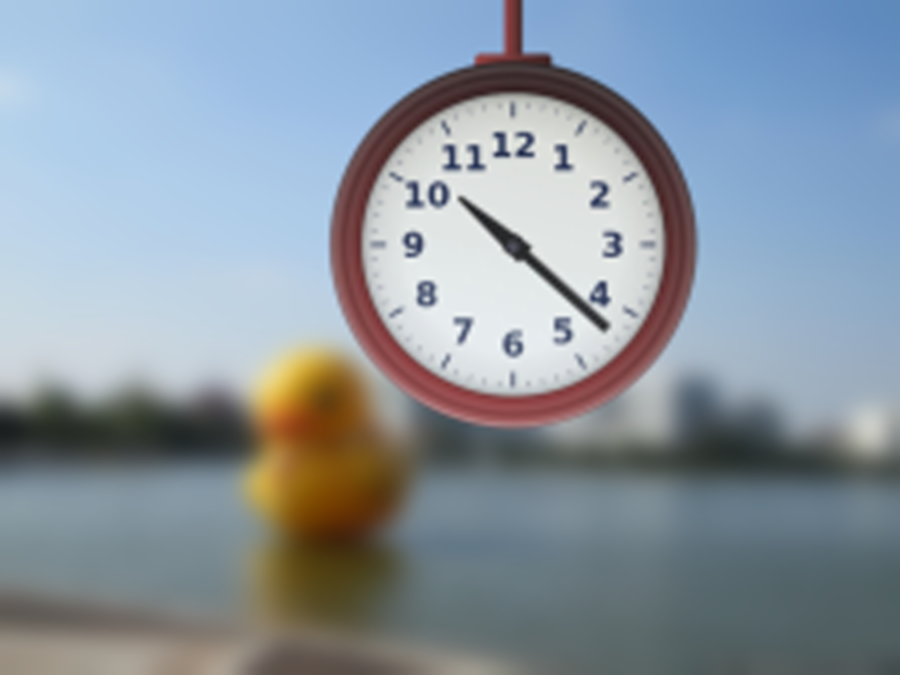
10:22
